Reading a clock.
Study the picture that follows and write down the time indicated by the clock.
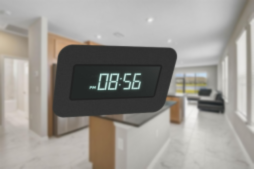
8:56
